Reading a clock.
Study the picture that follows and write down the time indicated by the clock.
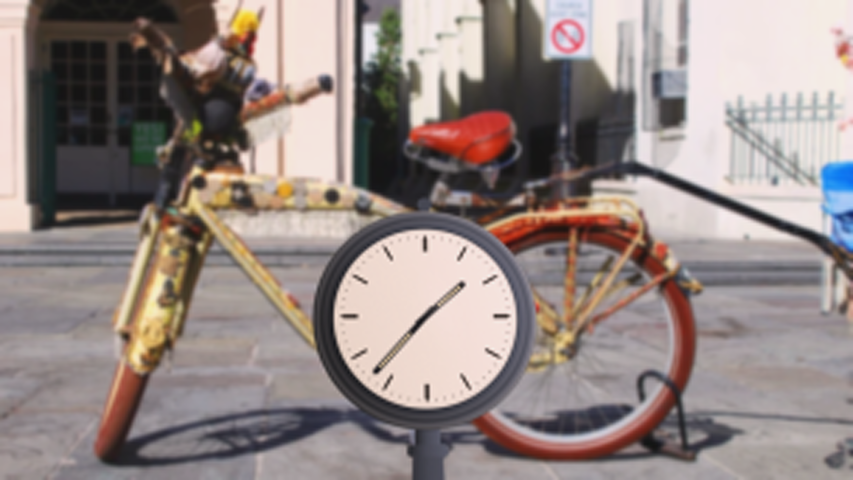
1:37
